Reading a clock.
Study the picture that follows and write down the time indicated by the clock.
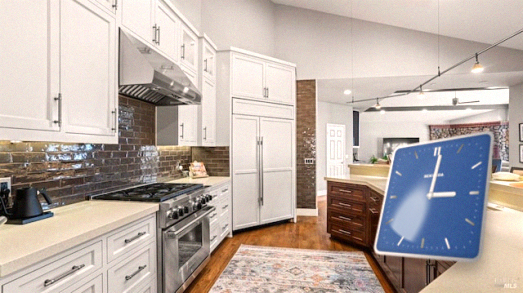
3:01
